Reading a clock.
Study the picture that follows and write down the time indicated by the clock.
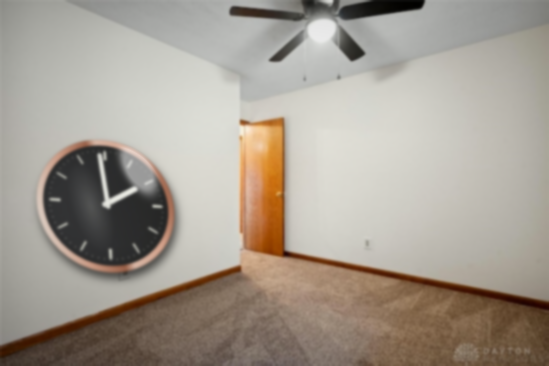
1:59
